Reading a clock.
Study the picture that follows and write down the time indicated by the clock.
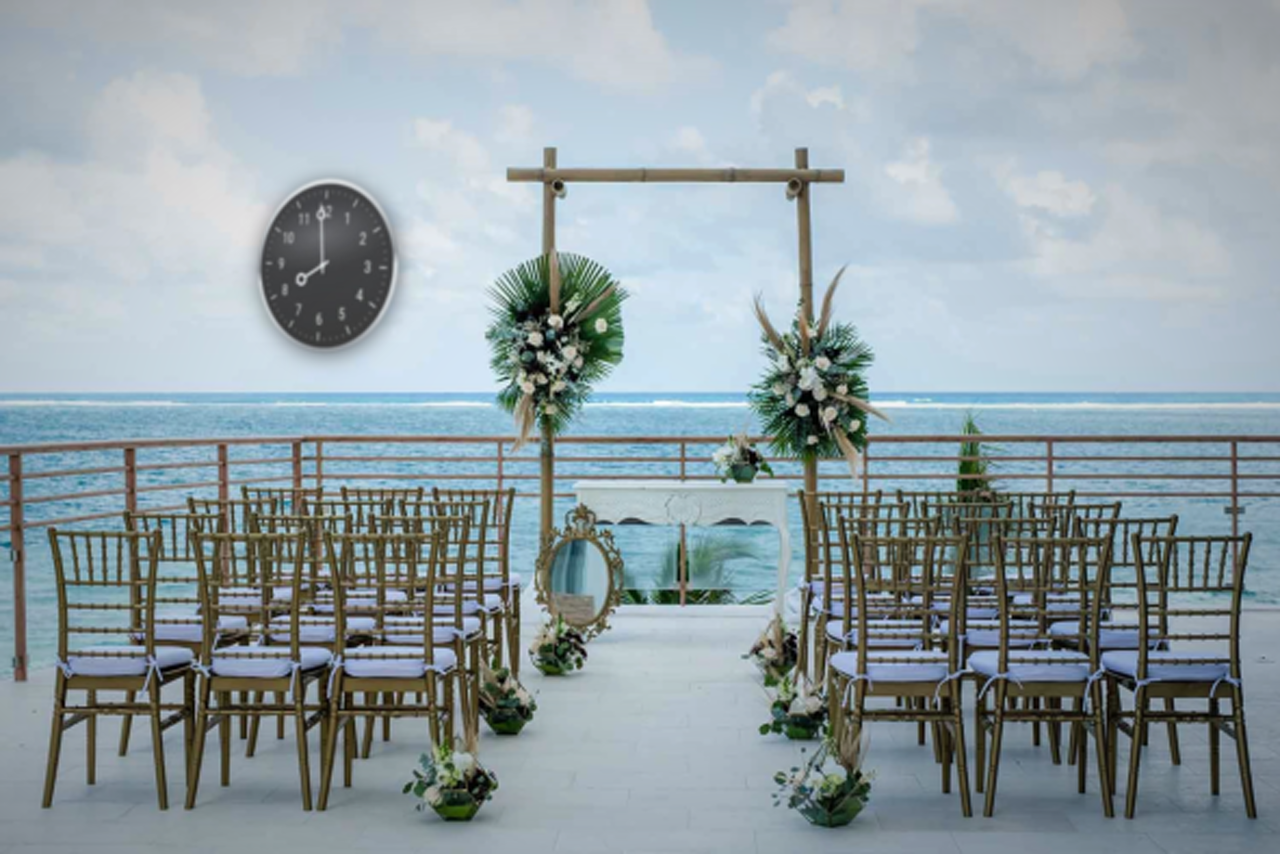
7:59
